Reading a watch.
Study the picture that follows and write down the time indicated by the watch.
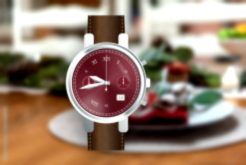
9:43
